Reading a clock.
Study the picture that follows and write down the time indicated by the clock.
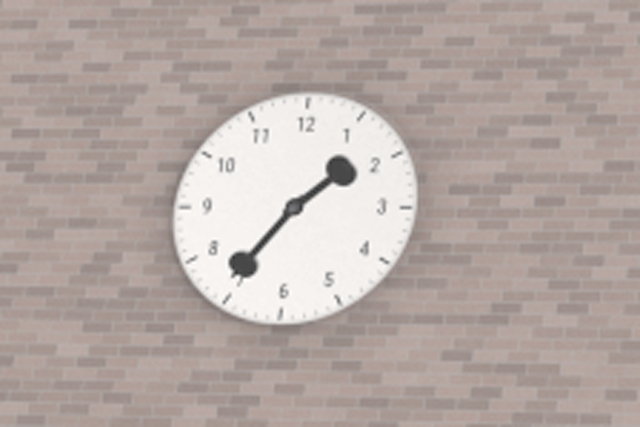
1:36
